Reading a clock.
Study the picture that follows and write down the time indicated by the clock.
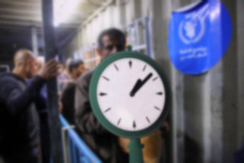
1:08
